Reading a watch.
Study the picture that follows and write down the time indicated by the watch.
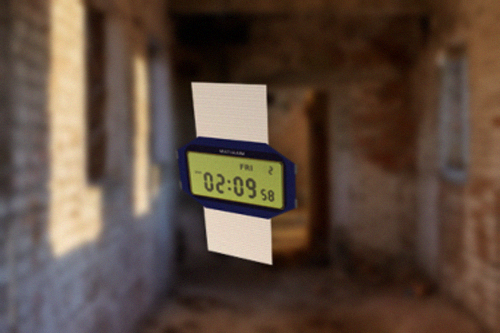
2:09:58
